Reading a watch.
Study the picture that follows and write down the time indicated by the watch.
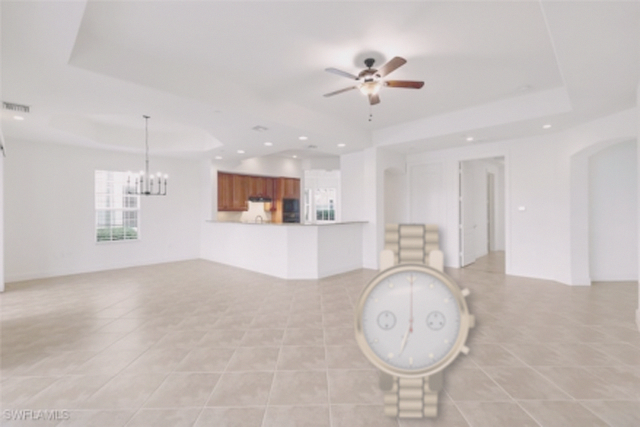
6:33
